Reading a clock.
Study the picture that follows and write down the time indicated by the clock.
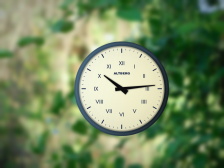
10:14
